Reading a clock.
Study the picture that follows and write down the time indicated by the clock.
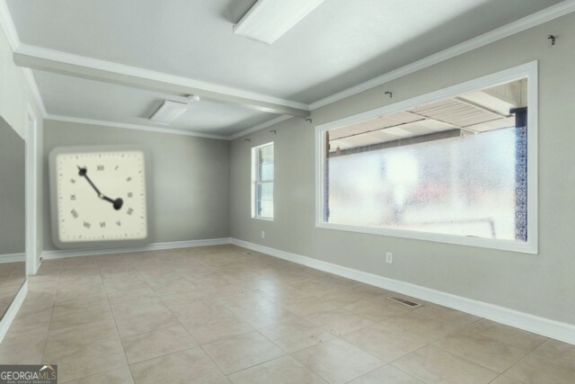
3:54
